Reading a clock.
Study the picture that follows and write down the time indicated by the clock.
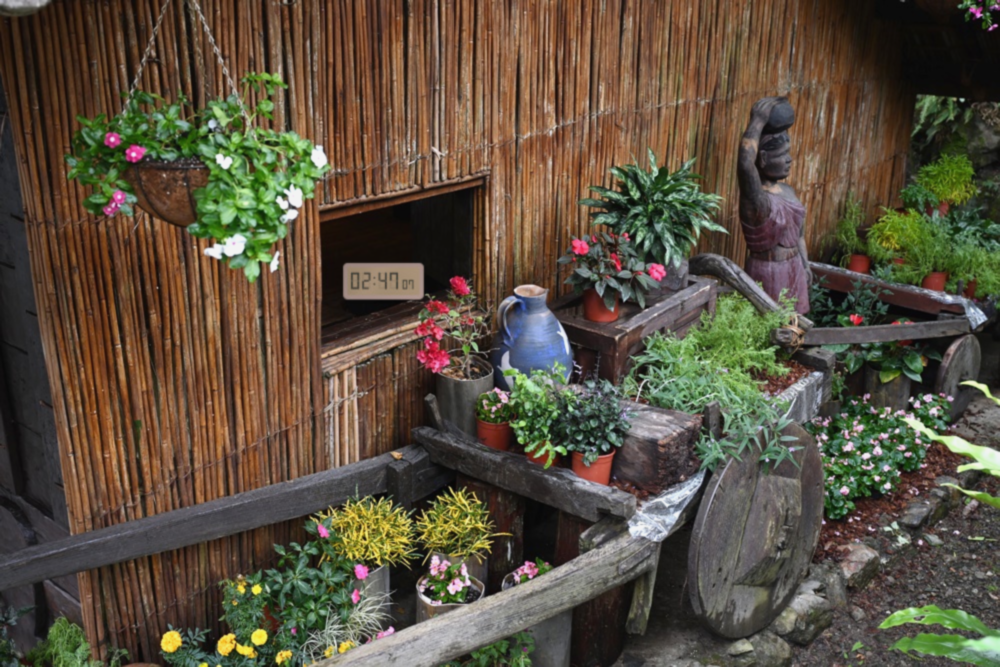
2:47
